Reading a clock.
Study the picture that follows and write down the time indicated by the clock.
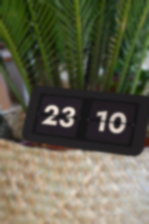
23:10
